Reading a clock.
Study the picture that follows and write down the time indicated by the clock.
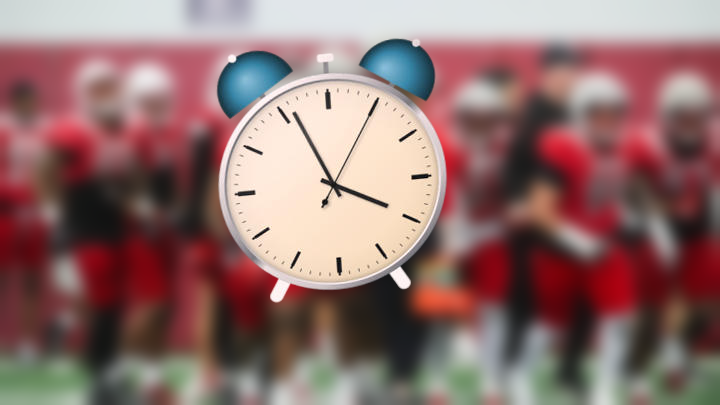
3:56:05
